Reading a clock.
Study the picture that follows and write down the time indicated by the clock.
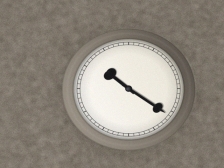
10:21
